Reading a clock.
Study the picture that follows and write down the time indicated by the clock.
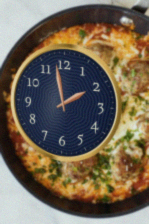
1:58
